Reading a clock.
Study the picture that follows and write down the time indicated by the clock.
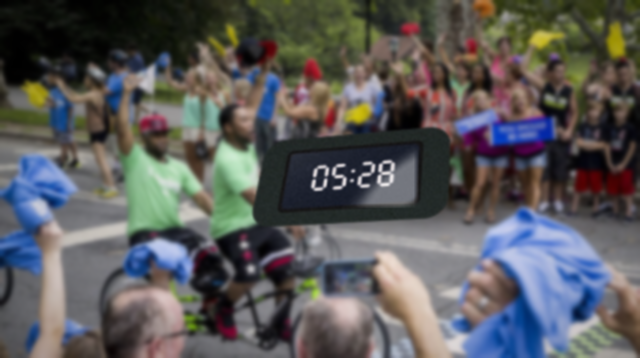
5:28
